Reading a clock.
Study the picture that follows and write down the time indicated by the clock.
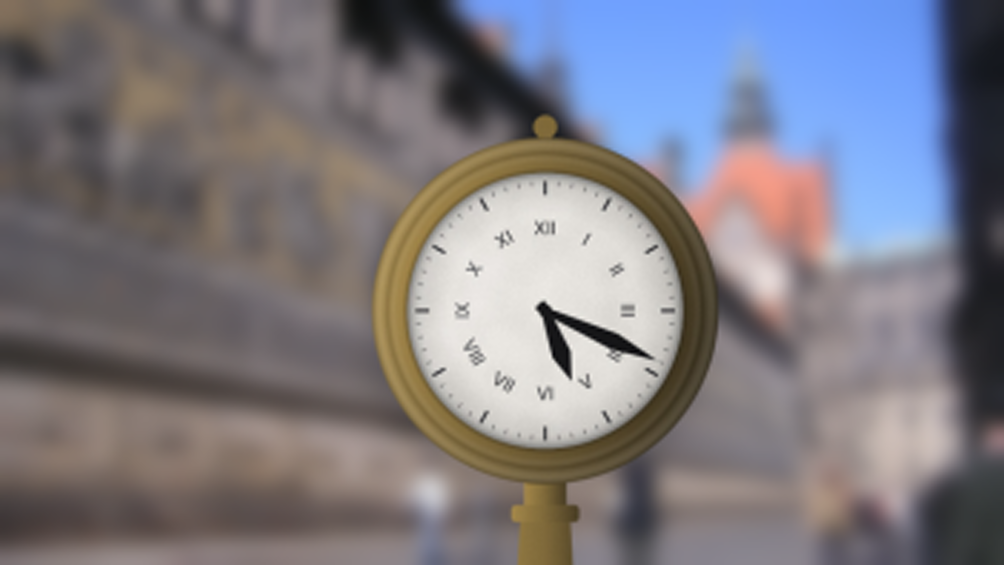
5:19
